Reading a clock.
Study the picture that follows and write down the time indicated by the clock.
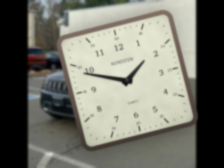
1:49
